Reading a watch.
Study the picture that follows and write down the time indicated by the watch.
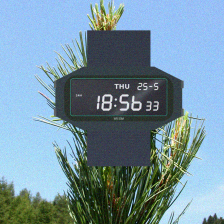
18:56:33
